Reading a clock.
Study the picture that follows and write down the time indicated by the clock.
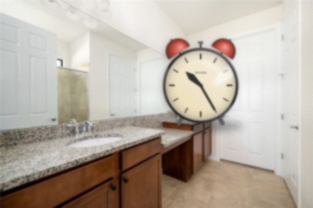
10:25
